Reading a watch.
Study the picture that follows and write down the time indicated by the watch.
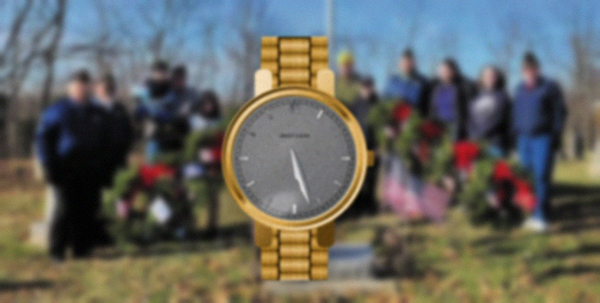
5:27
